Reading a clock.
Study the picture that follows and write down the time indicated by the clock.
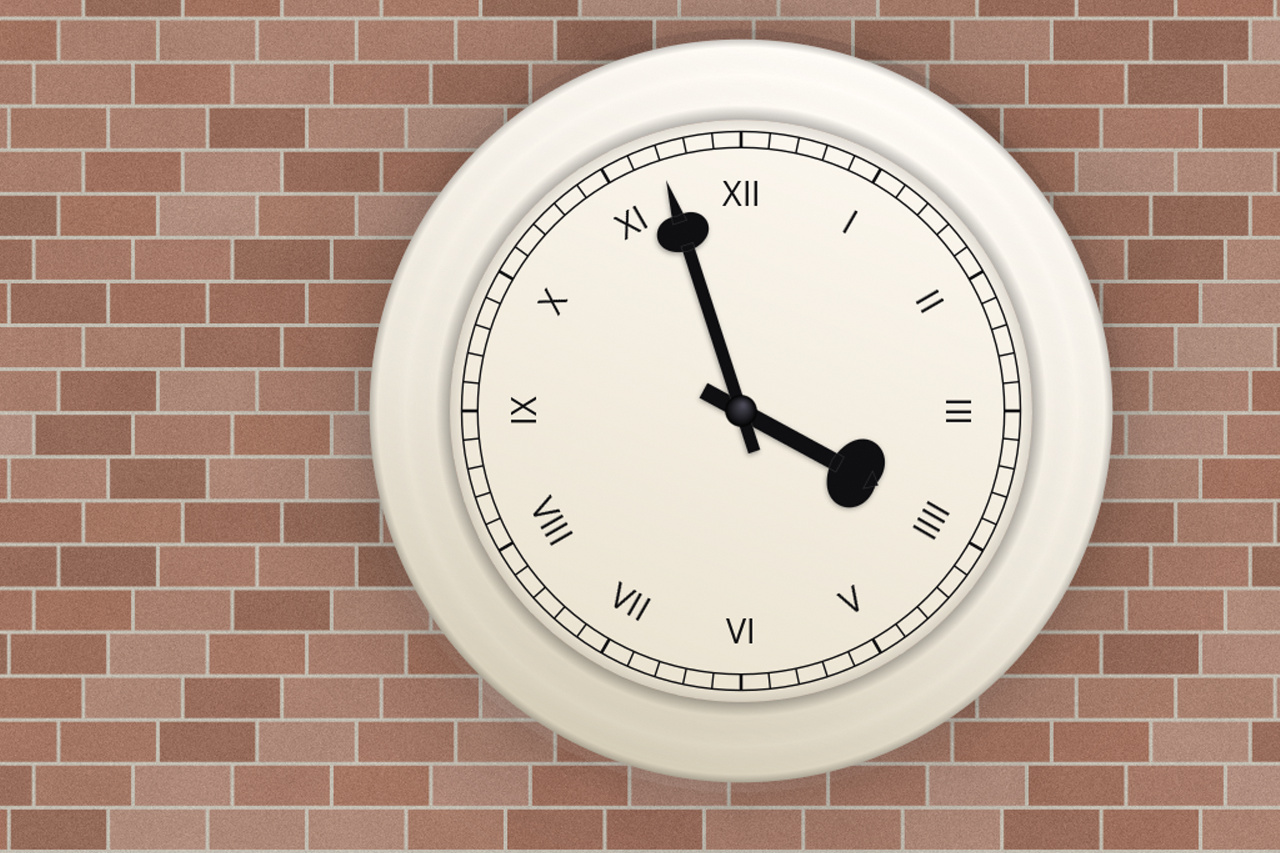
3:57
